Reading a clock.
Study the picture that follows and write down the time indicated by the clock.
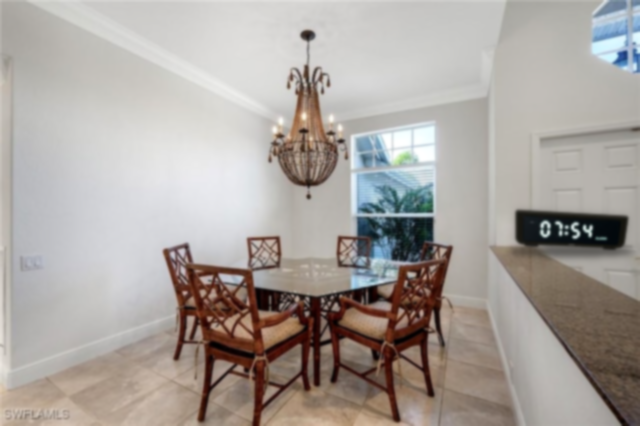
7:54
